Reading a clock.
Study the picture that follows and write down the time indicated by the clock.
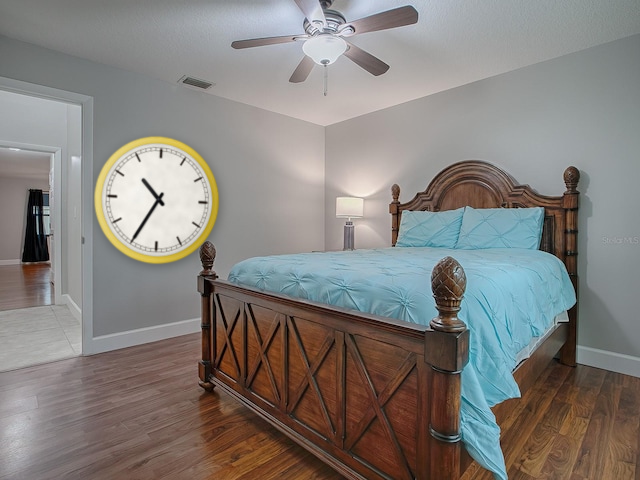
10:35
